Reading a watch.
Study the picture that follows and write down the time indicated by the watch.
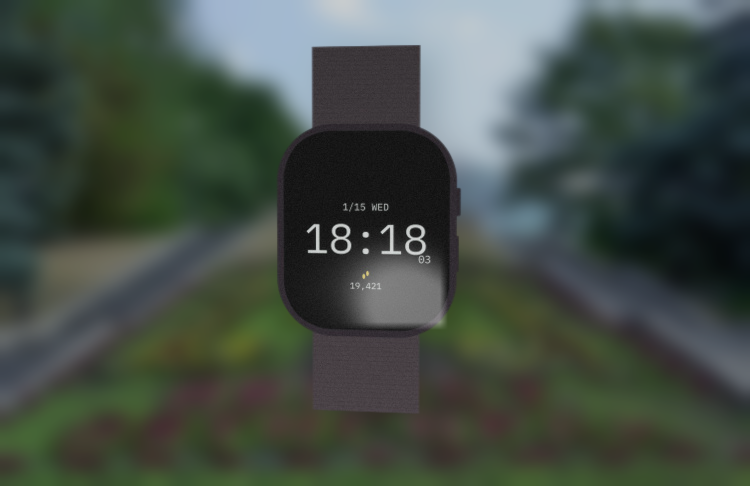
18:18:03
